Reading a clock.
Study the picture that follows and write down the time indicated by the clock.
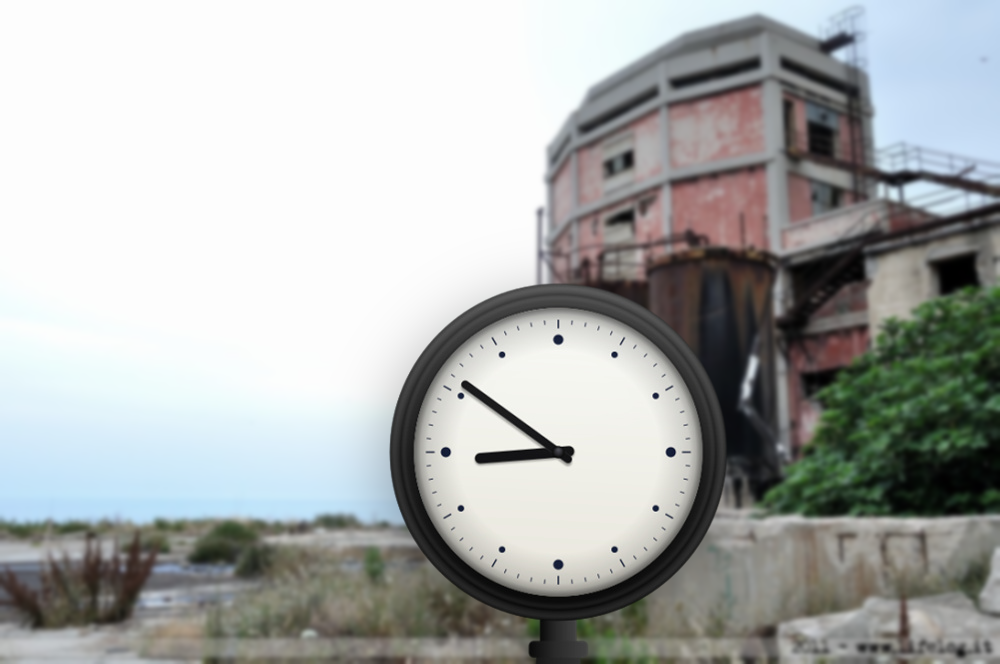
8:51
